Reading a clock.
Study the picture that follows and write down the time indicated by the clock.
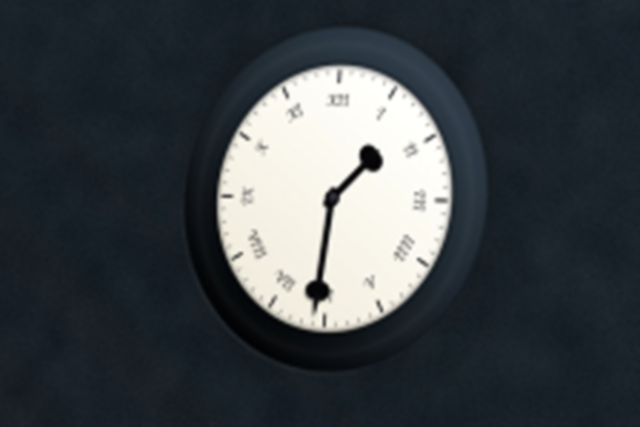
1:31
